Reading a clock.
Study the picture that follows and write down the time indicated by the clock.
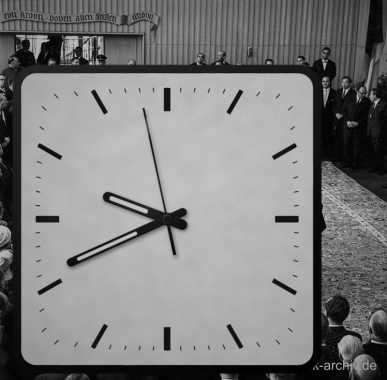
9:40:58
